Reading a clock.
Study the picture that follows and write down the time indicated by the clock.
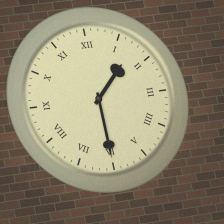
1:30
